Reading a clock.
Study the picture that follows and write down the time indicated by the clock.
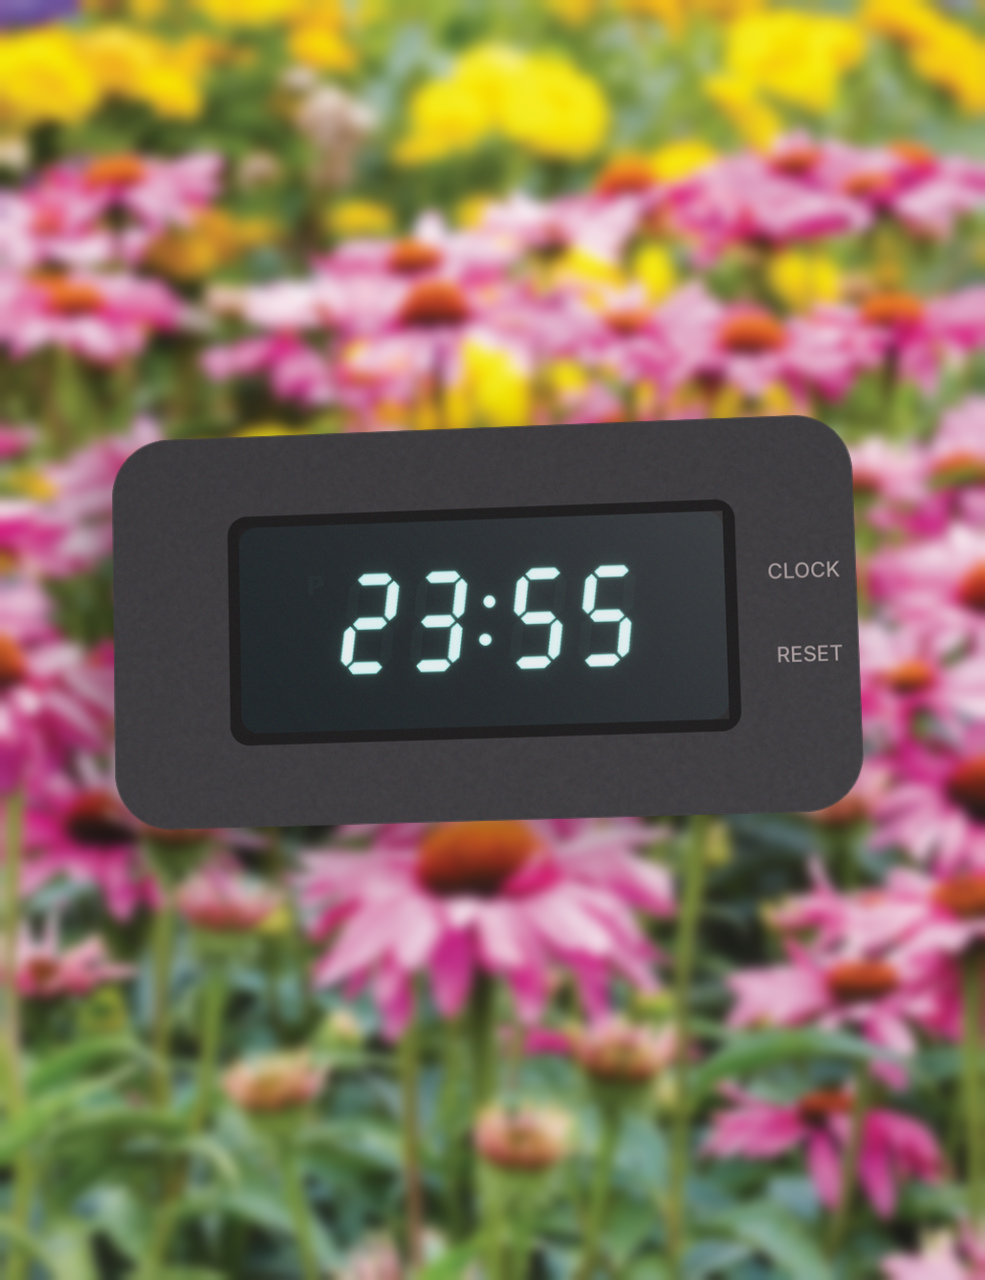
23:55
